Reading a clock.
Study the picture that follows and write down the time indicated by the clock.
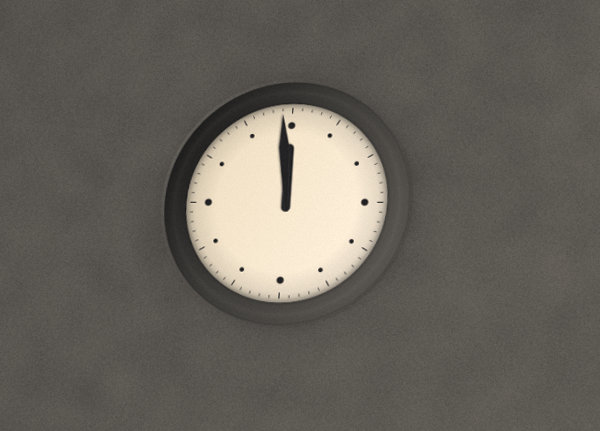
11:59
